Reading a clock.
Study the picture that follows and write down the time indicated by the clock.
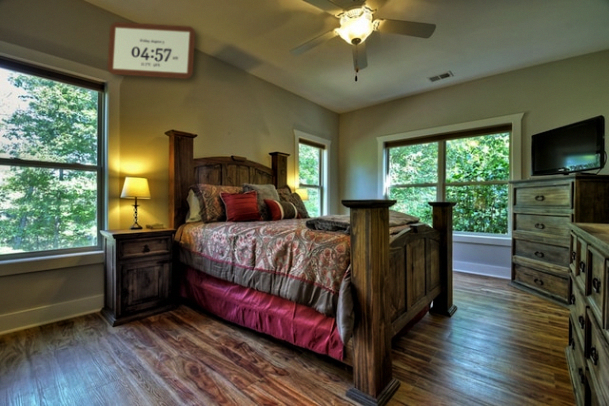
4:57
